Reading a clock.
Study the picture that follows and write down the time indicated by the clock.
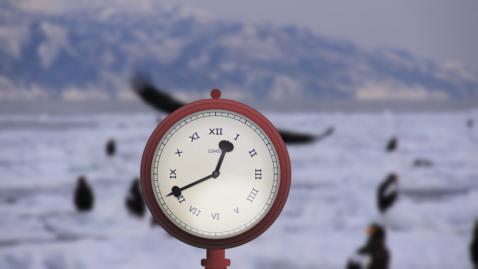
12:41
